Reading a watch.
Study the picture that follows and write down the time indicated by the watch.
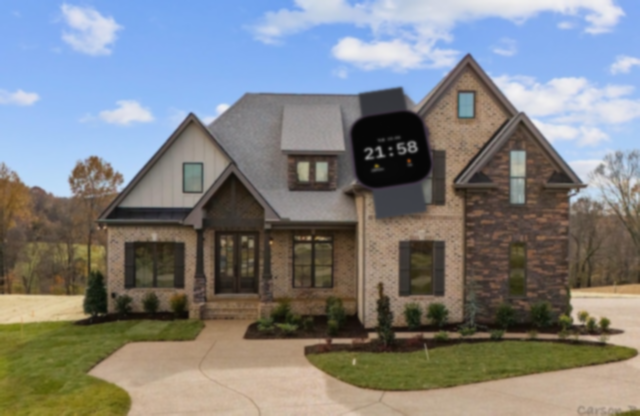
21:58
